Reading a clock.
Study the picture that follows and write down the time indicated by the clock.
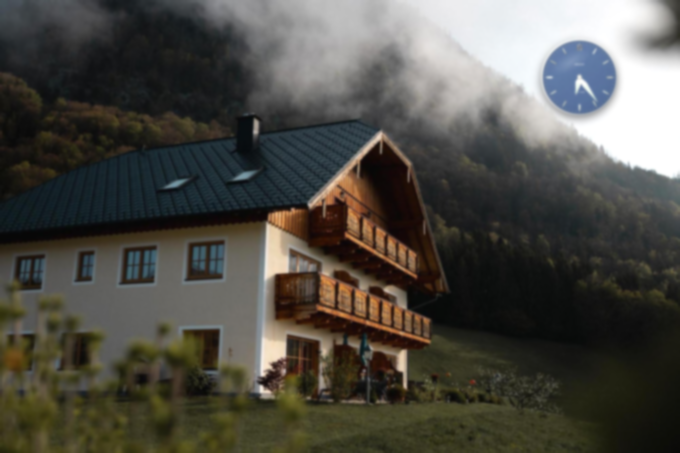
6:24
